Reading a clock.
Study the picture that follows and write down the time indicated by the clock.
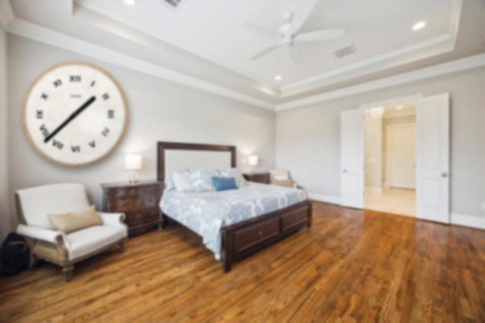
1:38
